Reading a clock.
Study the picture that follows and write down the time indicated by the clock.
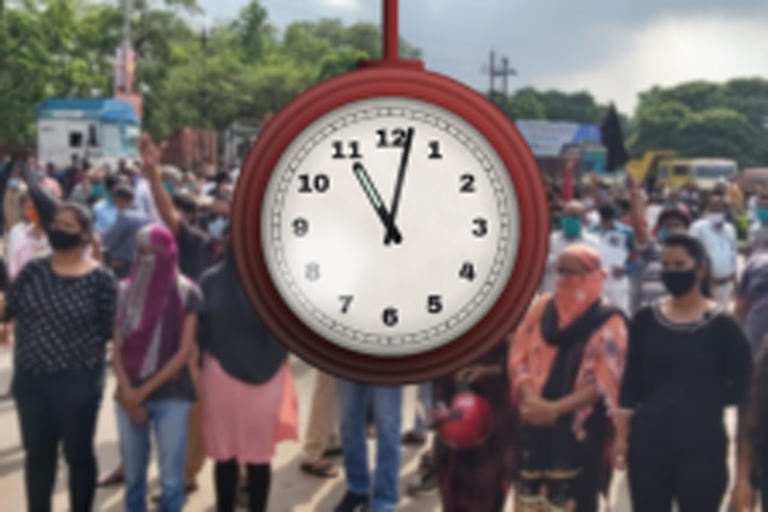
11:02
